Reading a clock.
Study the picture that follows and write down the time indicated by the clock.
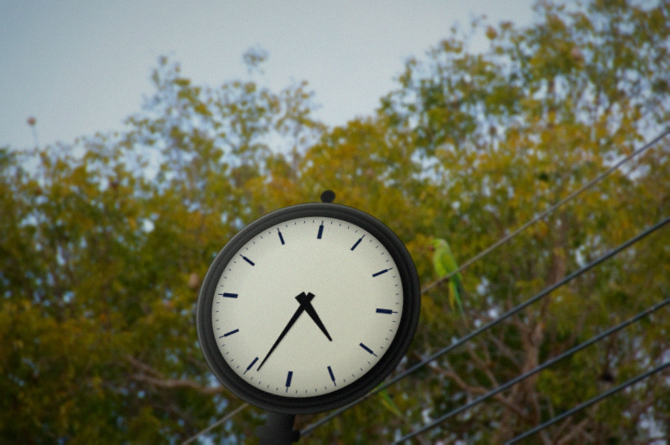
4:34
